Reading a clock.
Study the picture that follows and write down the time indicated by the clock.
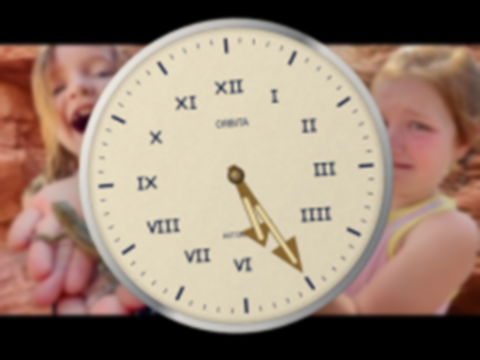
5:25
